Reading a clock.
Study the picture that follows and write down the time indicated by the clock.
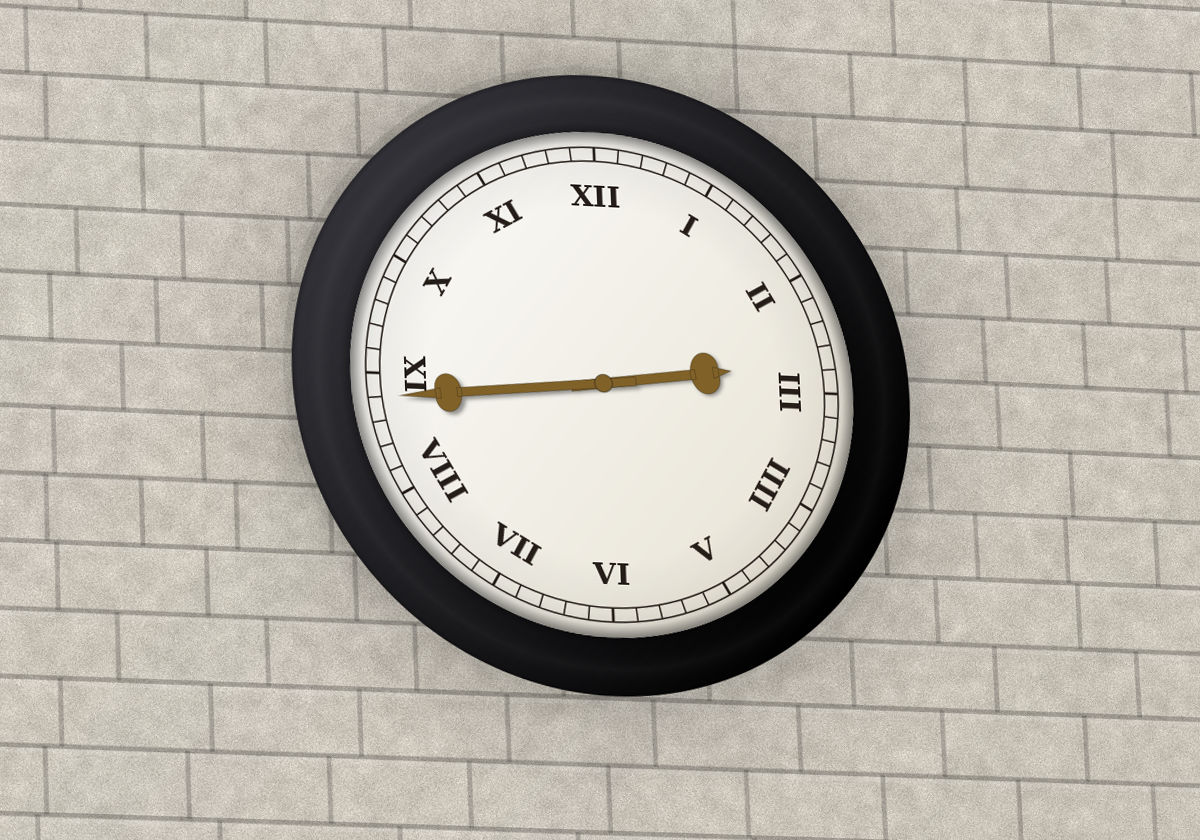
2:44
